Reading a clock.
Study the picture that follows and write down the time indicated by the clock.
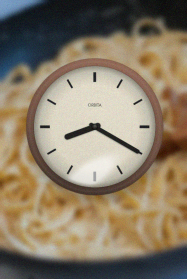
8:20
